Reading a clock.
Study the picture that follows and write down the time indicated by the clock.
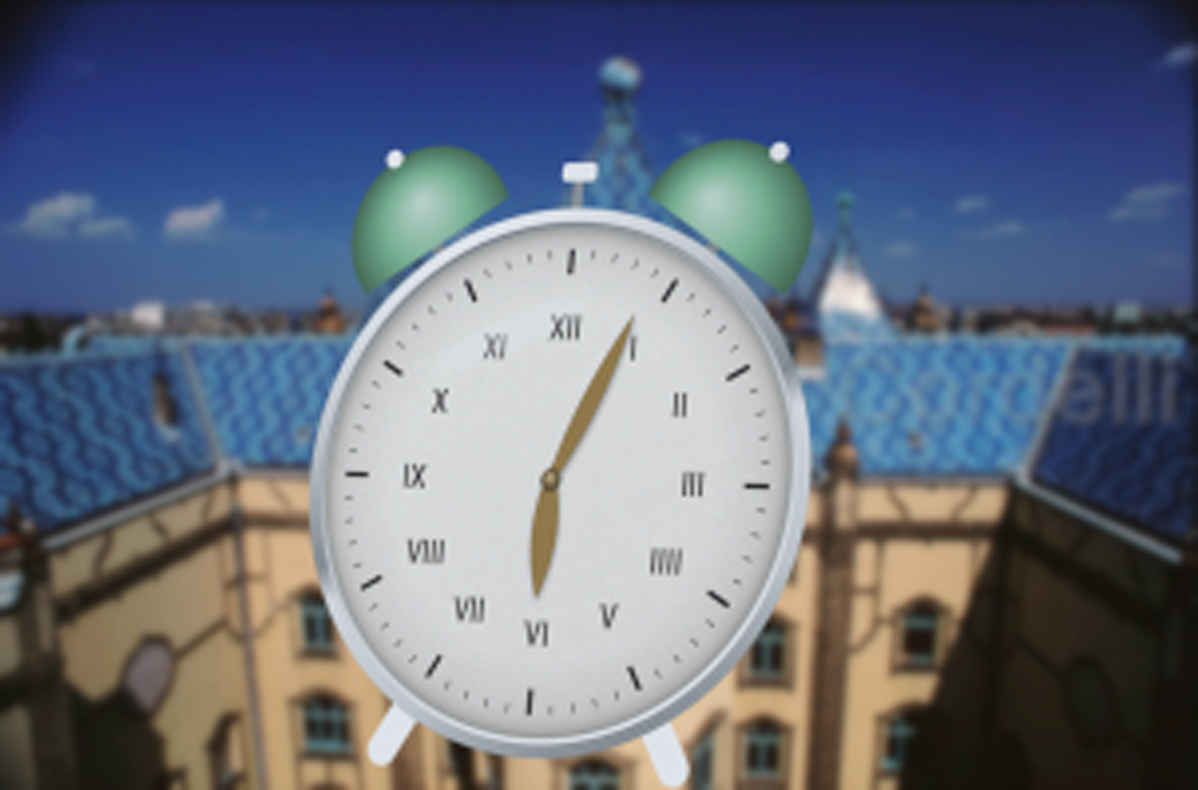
6:04
